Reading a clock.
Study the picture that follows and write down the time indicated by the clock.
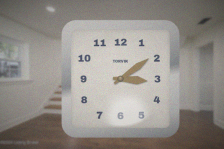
3:09
